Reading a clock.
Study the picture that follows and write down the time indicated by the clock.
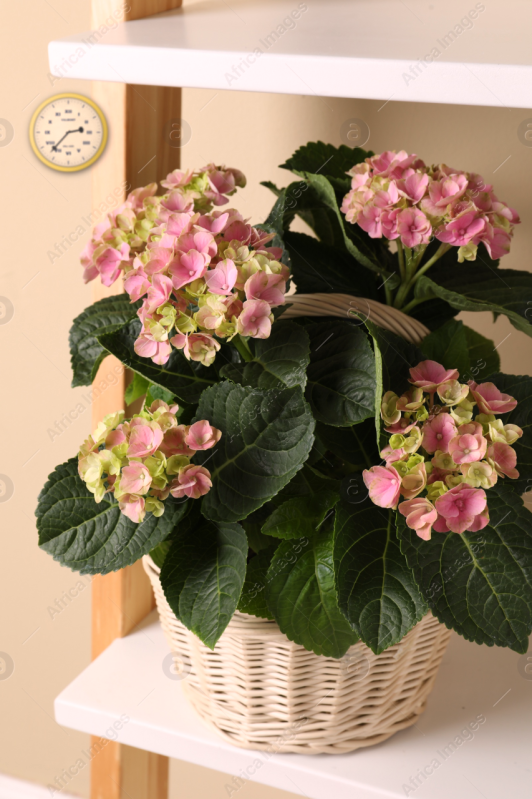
2:37
